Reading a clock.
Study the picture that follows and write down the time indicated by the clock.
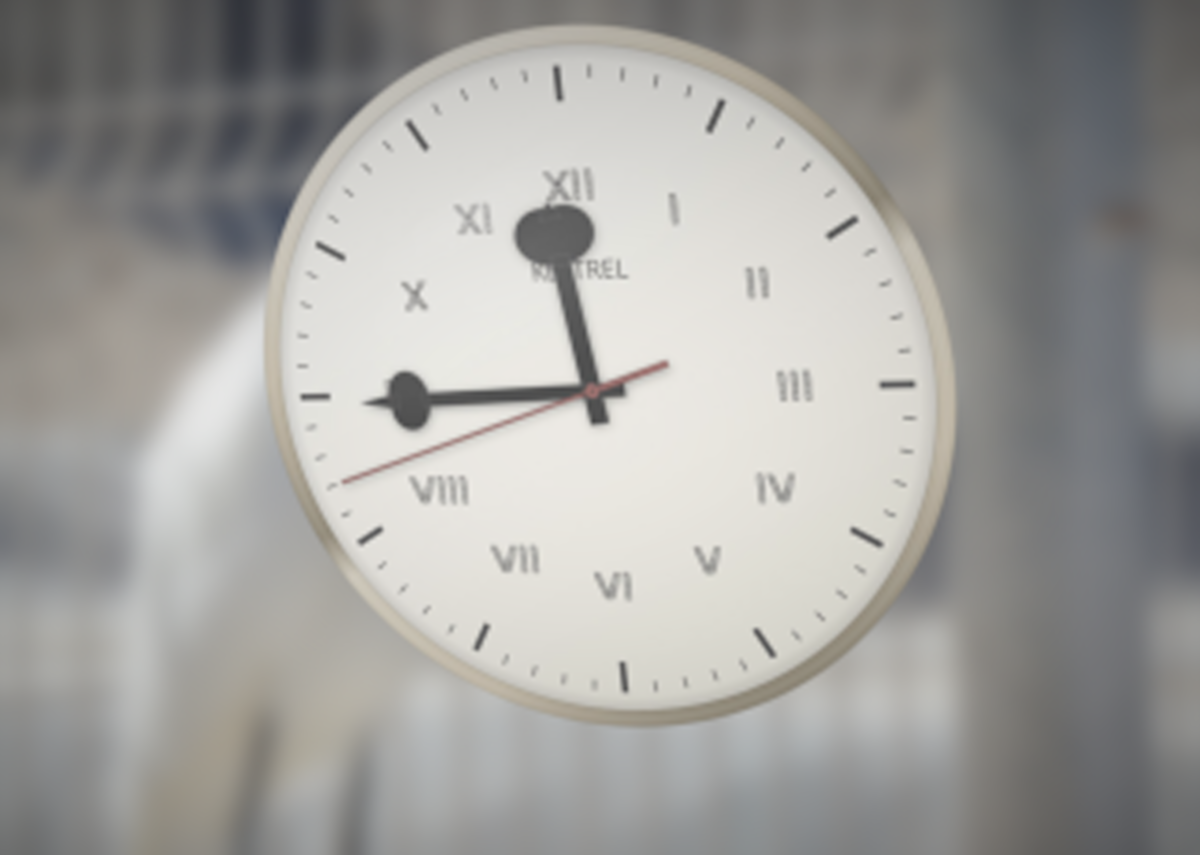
11:44:42
